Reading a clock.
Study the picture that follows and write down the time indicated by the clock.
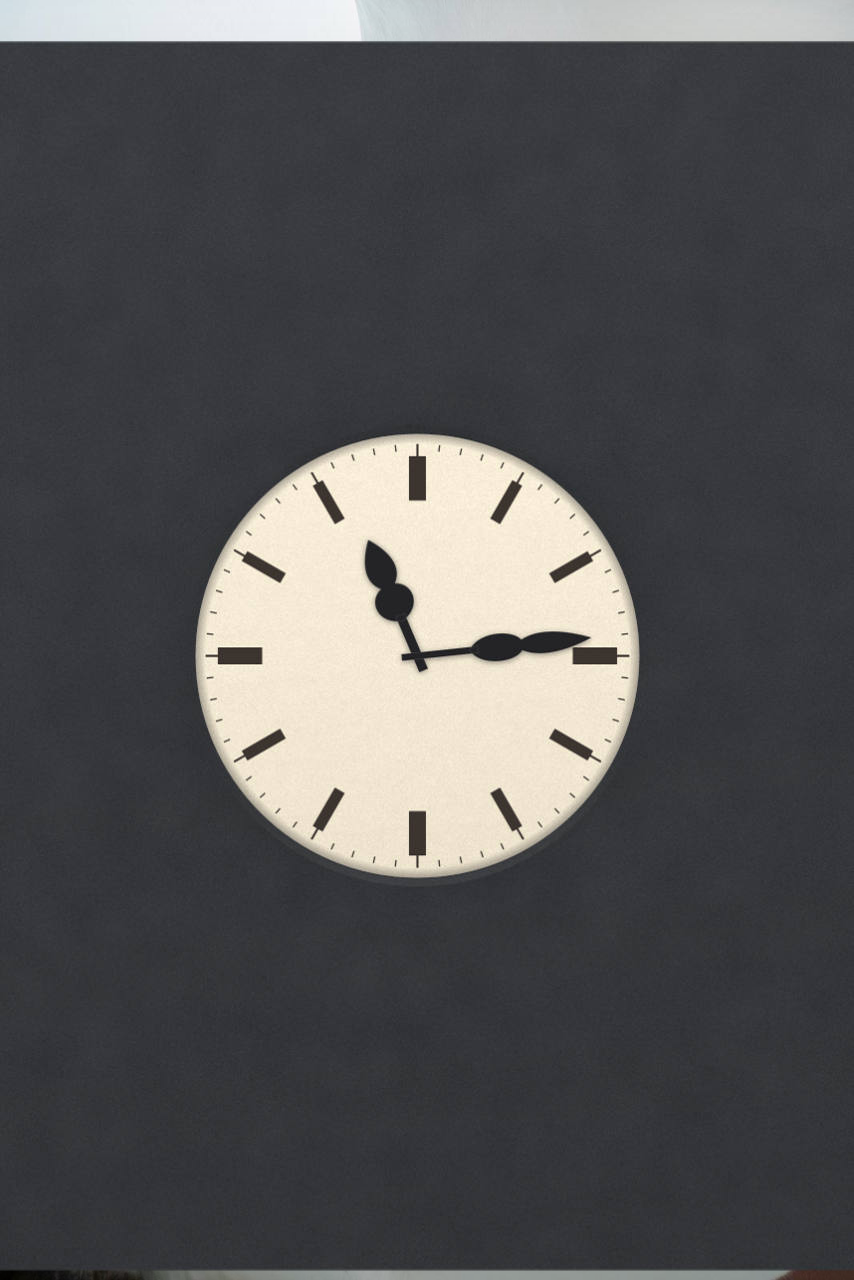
11:14
